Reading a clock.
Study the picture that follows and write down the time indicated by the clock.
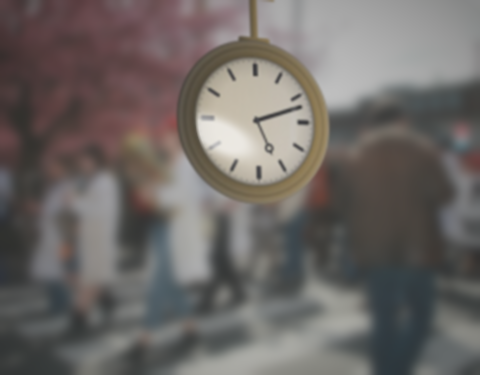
5:12
